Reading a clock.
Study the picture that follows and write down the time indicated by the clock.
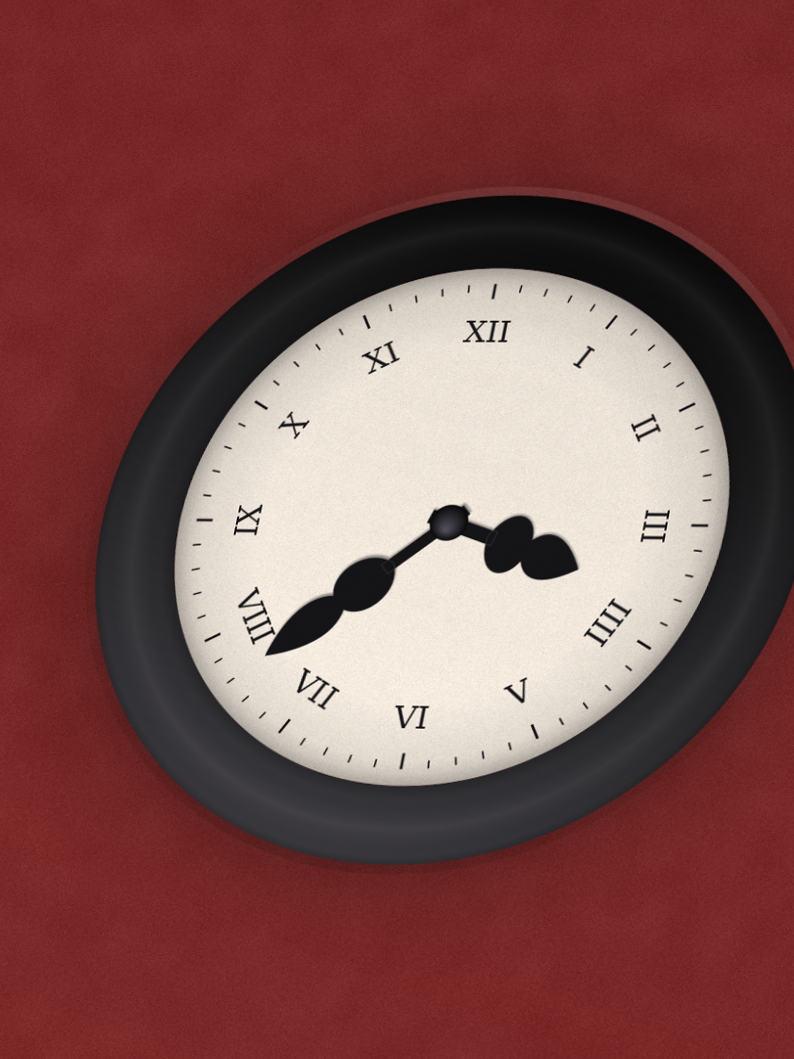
3:38
